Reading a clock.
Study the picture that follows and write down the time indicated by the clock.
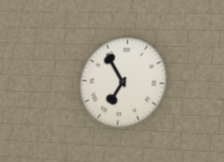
6:54
